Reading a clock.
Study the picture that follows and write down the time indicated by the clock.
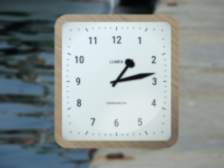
1:13
